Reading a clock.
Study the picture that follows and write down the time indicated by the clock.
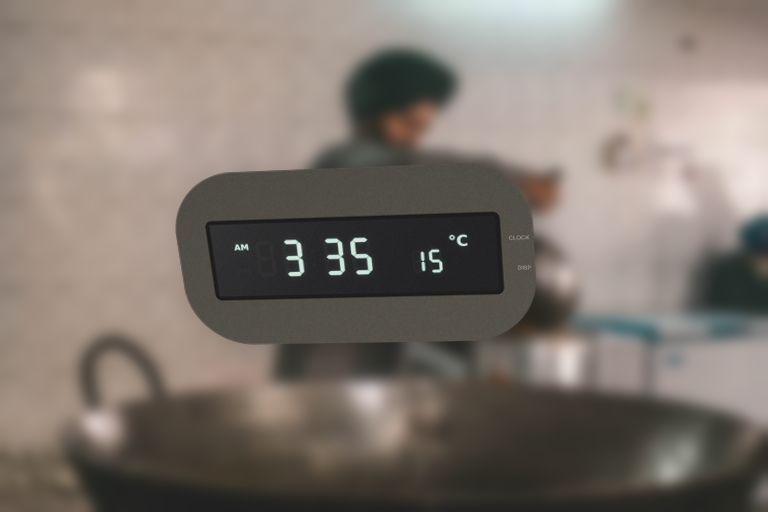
3:35
